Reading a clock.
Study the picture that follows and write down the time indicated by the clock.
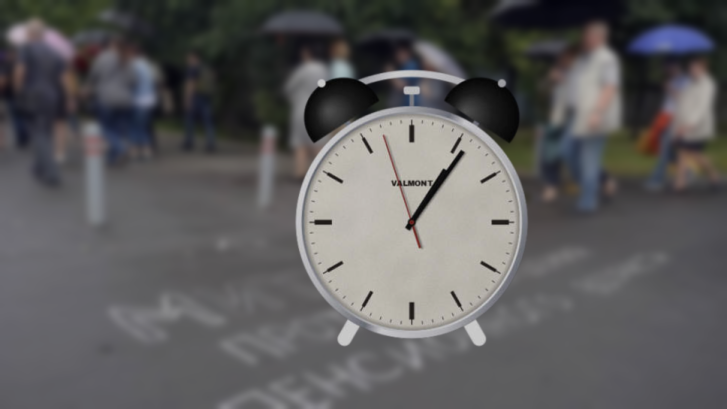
1:05:57
